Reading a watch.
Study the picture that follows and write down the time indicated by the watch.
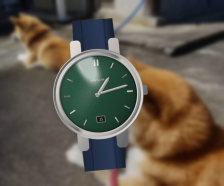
1:13
